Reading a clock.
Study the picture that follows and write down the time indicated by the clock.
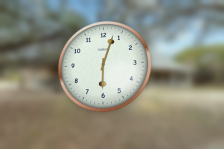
6:03
